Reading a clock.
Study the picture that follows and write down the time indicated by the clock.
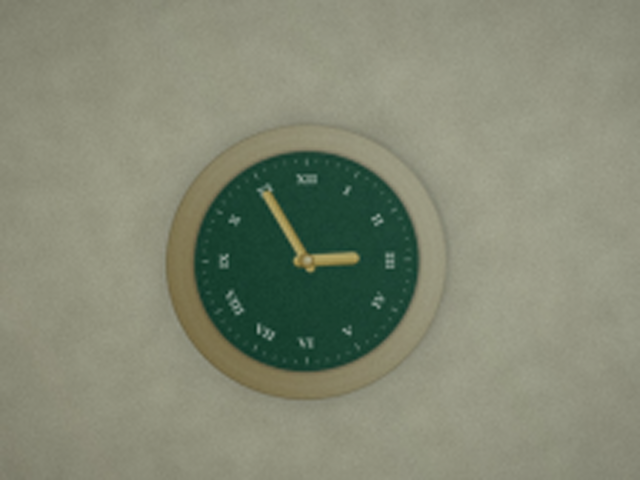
2:55
